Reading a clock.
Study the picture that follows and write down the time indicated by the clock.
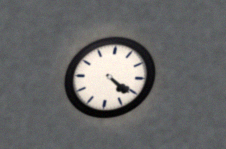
4:21
